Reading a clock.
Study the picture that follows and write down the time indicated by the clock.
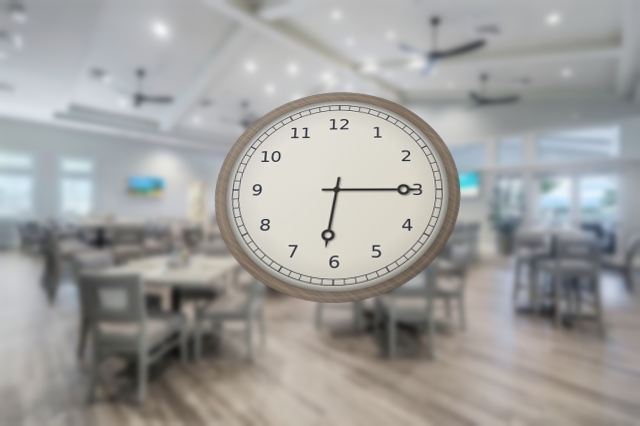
6:15
